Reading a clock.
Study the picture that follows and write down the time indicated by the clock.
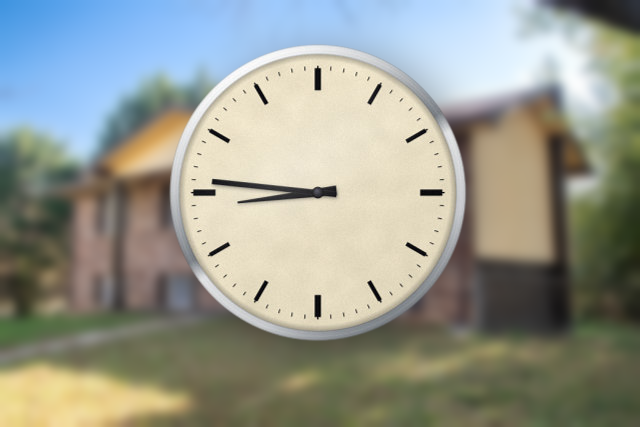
8:46
